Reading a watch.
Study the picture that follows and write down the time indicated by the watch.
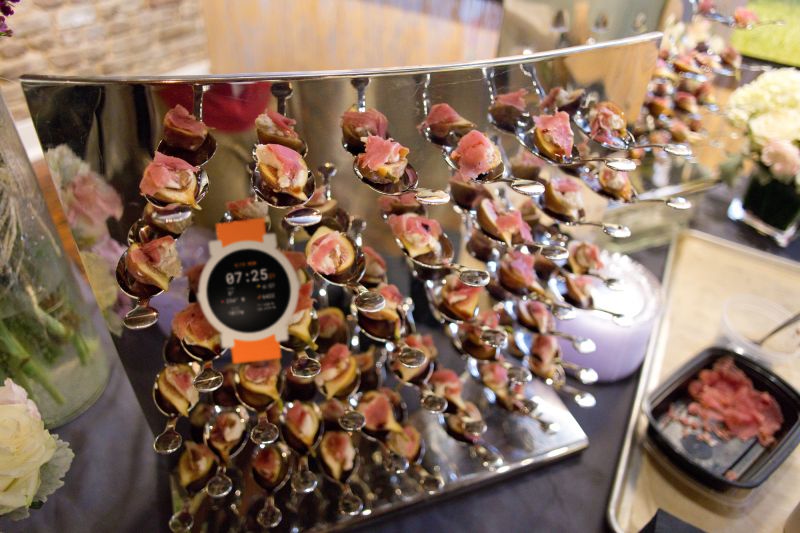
7:25
